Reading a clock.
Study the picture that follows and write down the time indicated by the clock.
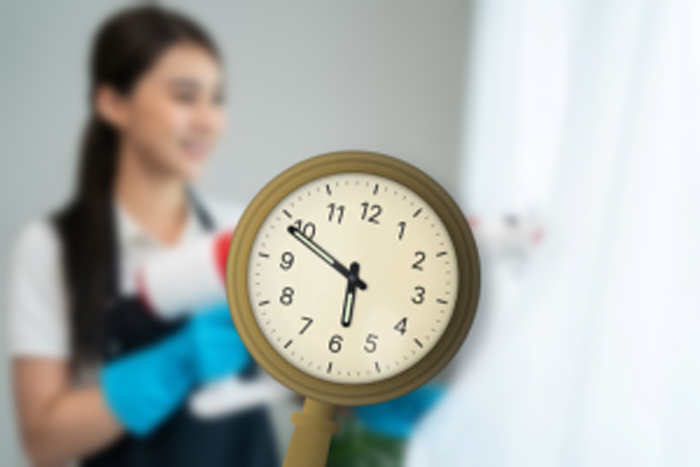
5:49
